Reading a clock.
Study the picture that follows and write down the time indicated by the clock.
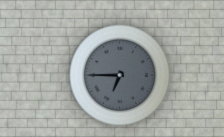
6:45
